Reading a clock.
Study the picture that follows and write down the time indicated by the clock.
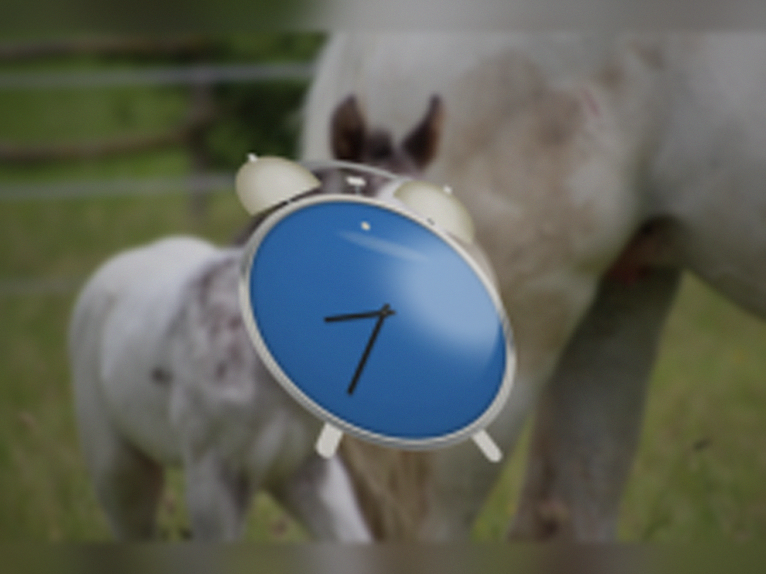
8:35
